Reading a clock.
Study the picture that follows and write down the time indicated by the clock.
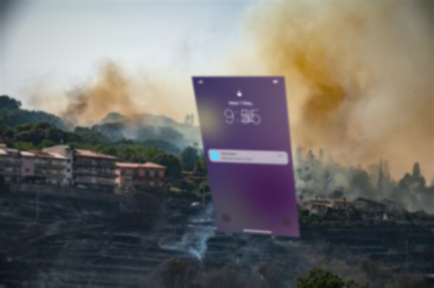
9:55
